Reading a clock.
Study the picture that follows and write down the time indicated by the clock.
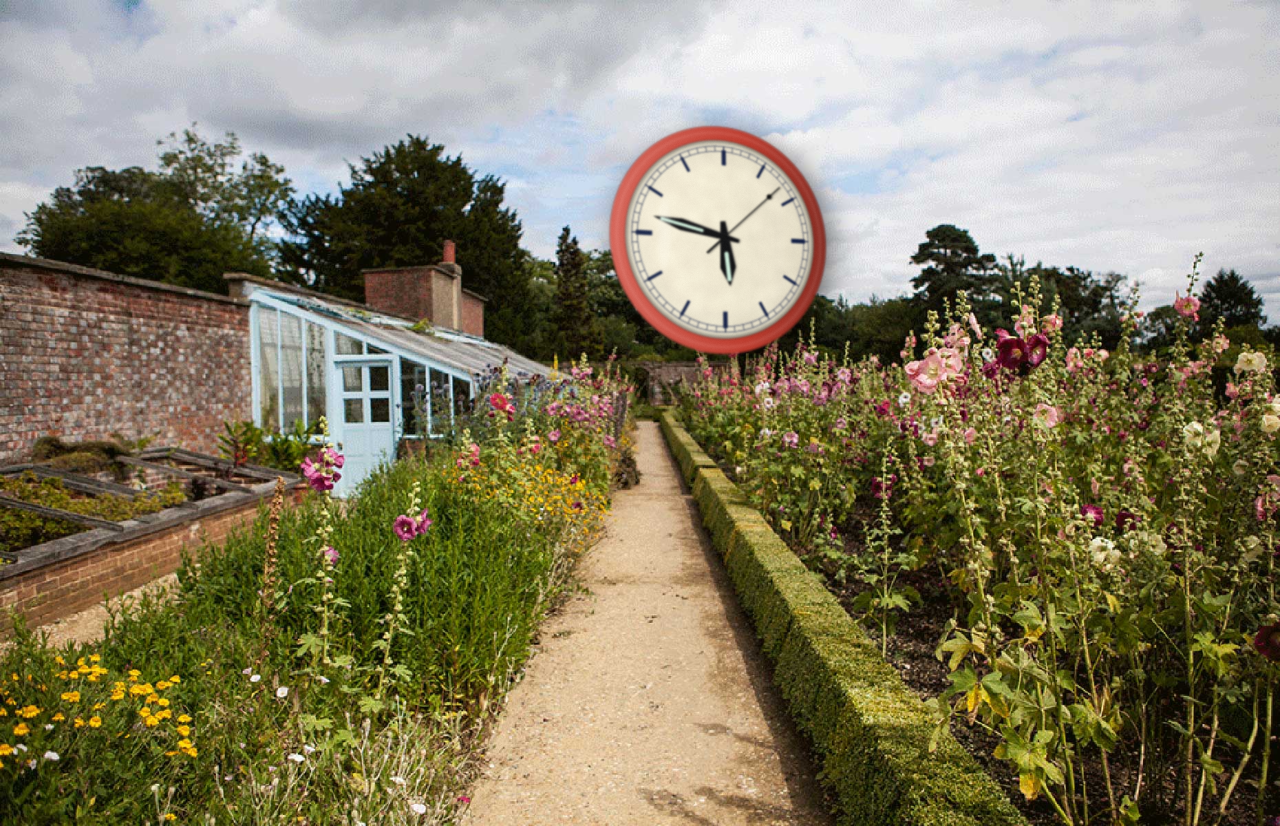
5:47:08
